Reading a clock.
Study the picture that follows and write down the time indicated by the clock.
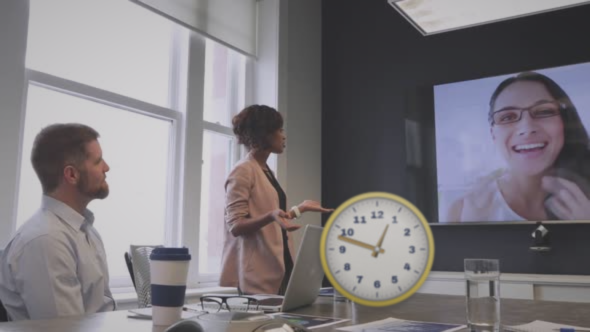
12:48
